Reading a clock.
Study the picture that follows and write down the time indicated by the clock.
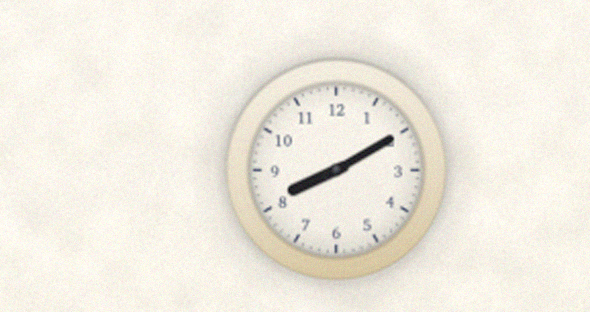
8:10
